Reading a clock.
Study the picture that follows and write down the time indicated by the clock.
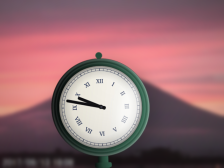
9:47
